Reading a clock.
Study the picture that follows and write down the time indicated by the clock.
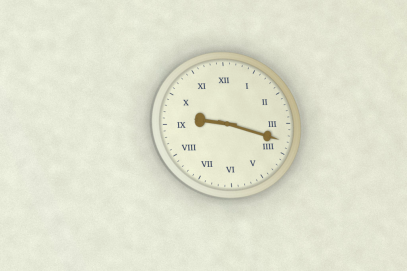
9:18
